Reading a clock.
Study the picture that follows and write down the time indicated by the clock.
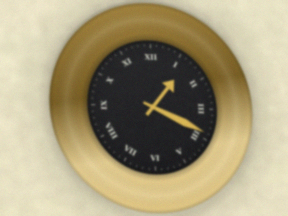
1:19
